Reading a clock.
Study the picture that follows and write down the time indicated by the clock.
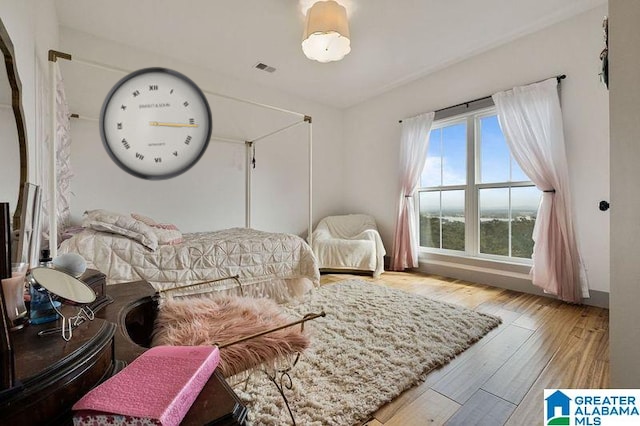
3:16
